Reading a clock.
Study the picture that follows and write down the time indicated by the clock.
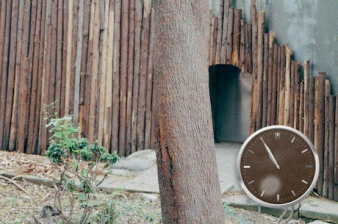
10:55
